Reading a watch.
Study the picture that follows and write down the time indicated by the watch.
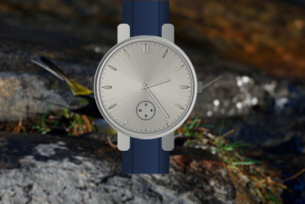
2:24
